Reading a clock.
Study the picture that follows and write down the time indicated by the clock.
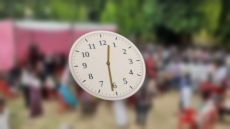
12:31
